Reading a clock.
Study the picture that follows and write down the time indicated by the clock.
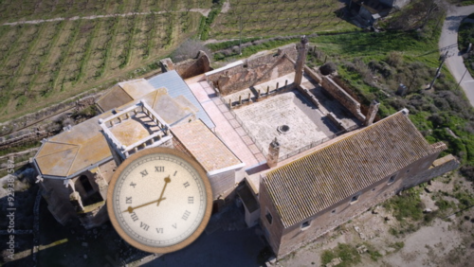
12:42
